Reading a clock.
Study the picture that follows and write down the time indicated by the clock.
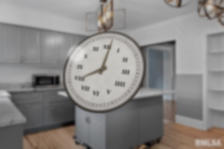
8:01
